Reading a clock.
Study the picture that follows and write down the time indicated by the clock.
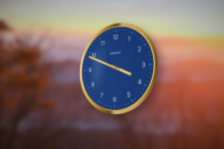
3:49
